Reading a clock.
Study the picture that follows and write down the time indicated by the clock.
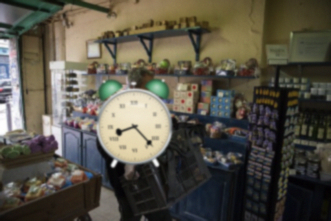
8:23
